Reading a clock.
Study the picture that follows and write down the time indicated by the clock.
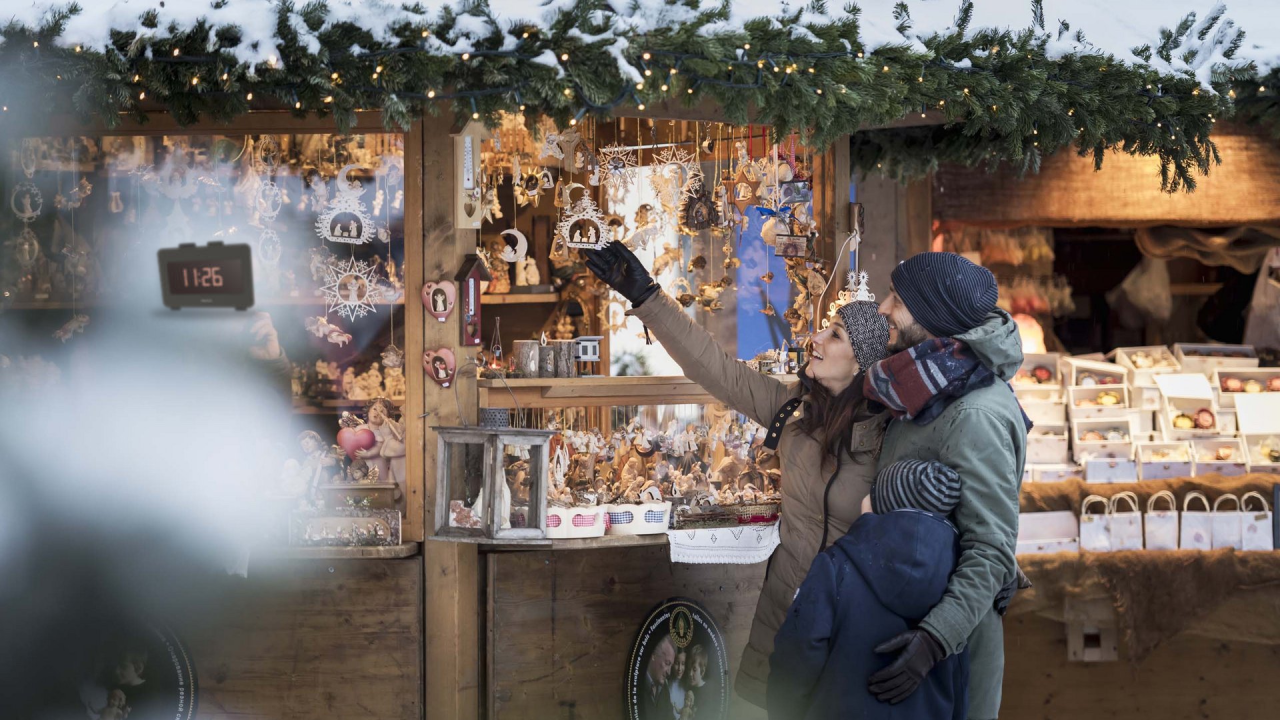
11:26
